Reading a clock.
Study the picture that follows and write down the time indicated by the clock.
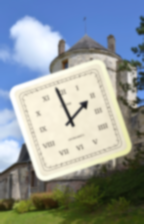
1:59
